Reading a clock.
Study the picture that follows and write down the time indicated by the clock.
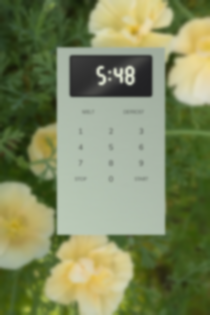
5:48
